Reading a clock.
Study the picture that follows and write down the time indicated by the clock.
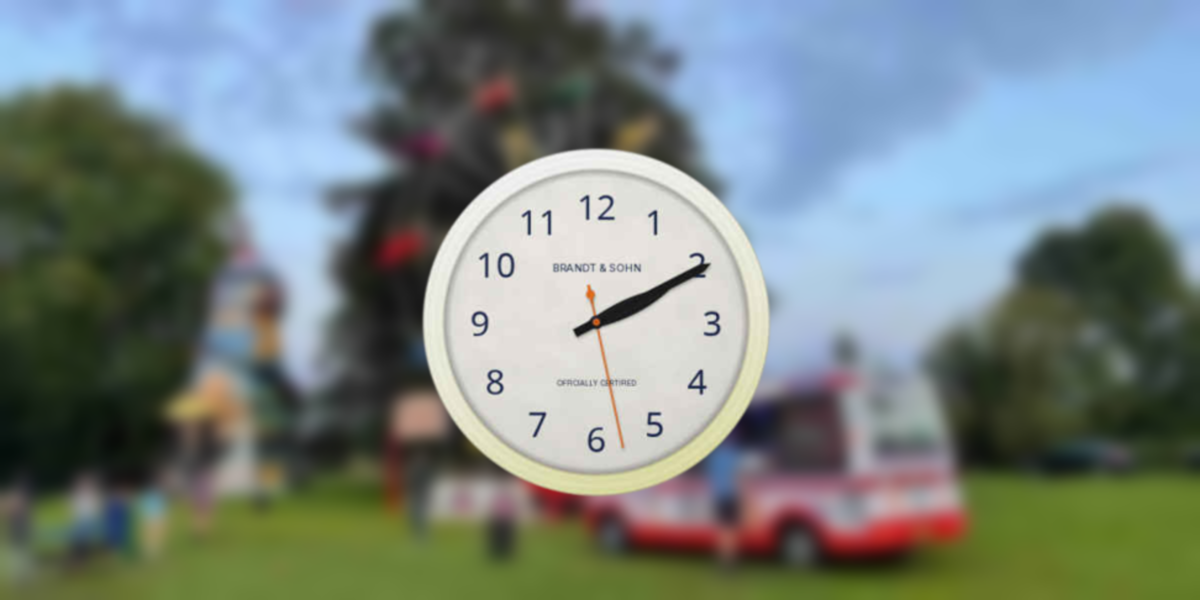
2:10:28
